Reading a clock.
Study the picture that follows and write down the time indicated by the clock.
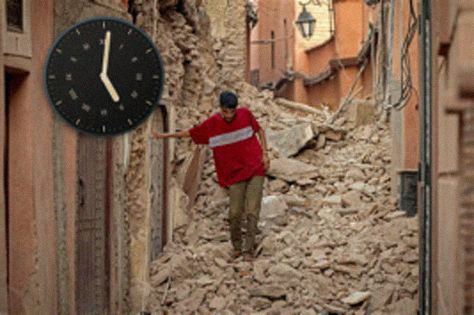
5:01
